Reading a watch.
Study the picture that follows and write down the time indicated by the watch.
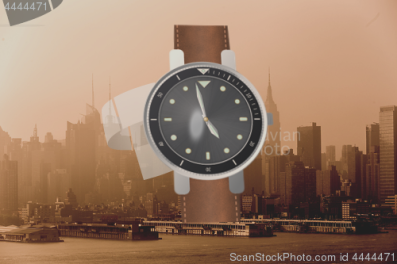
4:58
